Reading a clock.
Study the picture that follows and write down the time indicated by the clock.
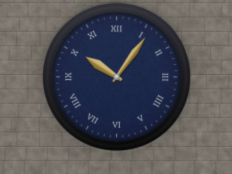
10:06
